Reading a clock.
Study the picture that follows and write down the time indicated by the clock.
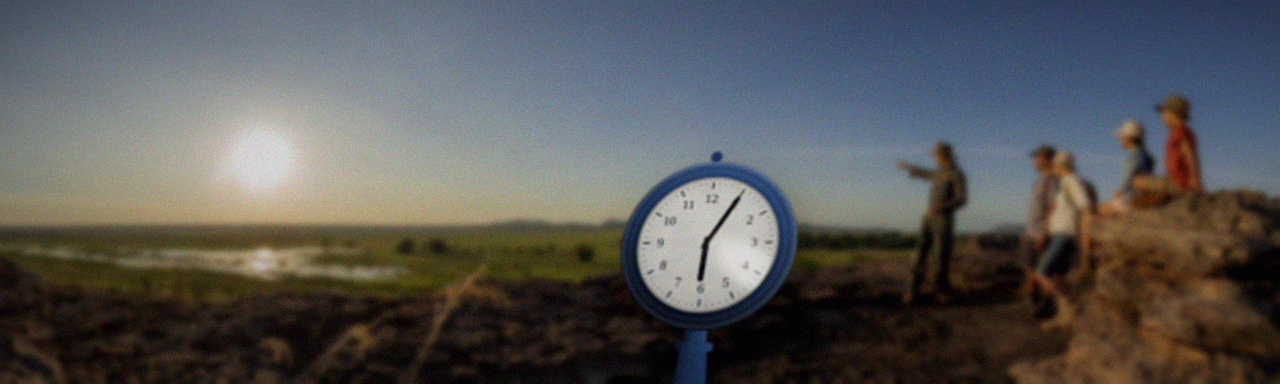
6:05
